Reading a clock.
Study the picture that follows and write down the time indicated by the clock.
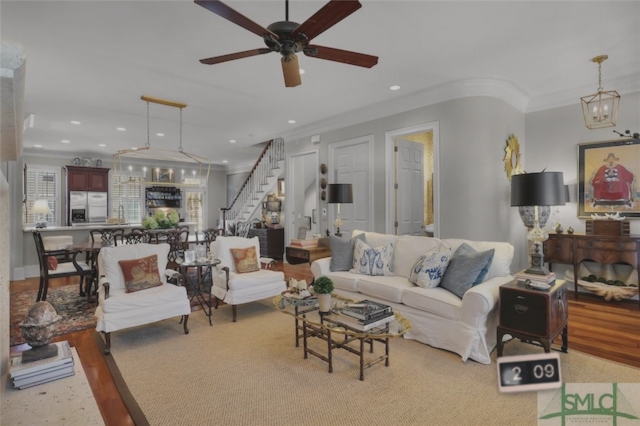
2:09
